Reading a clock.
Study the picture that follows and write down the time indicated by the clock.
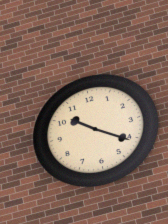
10:21
